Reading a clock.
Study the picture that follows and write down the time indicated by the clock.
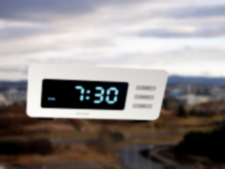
7:30
